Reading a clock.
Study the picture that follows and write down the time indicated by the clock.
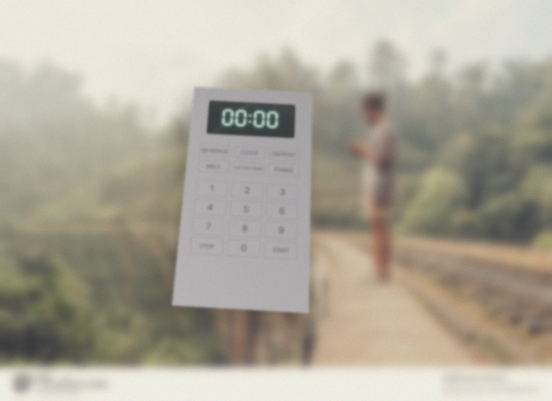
0:00
